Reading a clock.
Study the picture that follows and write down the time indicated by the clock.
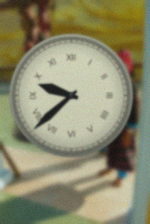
9:38
